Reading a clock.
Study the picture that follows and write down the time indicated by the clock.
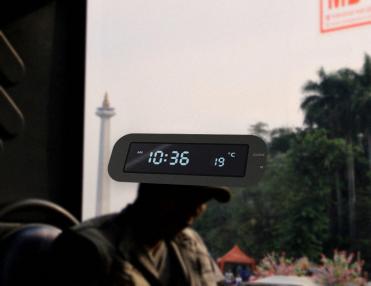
10:36
